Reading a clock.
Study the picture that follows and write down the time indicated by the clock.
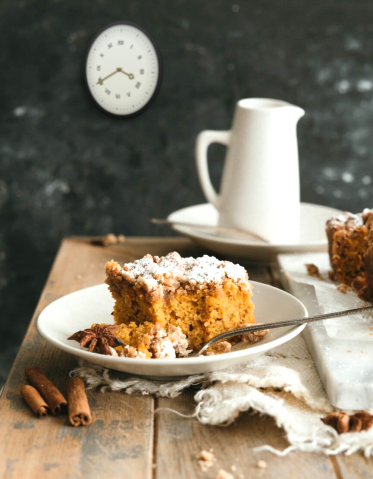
3:40
